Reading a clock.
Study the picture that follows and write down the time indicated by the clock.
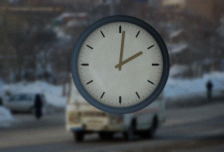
2:01
